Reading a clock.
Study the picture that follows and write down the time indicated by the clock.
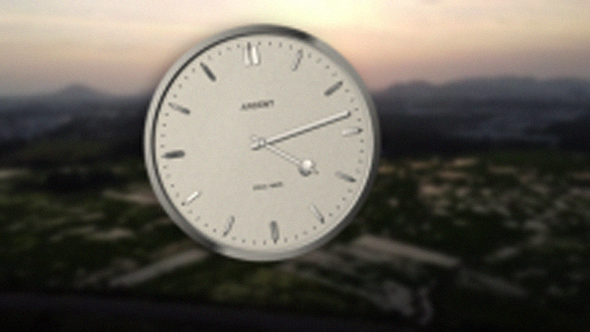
4:13
